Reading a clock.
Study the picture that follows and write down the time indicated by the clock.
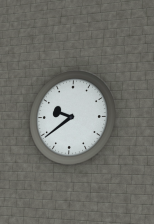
9:39
